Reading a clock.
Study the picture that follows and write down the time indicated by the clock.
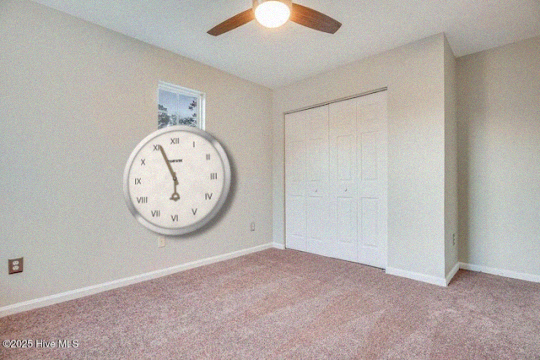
5:56
